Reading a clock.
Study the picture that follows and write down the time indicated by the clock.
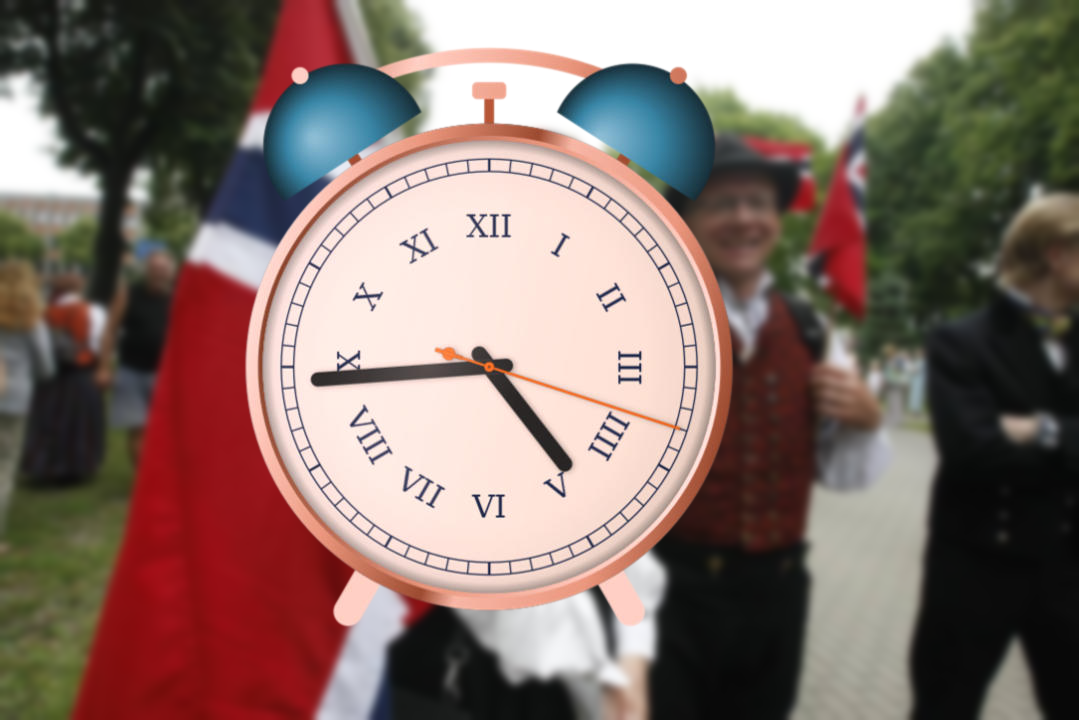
4:44:18
